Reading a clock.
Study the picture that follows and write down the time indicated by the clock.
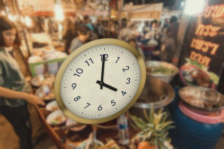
4:00
